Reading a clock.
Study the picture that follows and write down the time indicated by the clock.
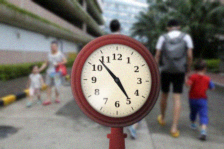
4:53
